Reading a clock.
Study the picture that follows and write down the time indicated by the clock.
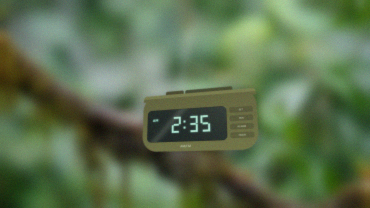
2:35
